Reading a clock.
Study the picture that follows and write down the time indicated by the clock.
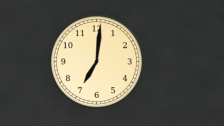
7:01
